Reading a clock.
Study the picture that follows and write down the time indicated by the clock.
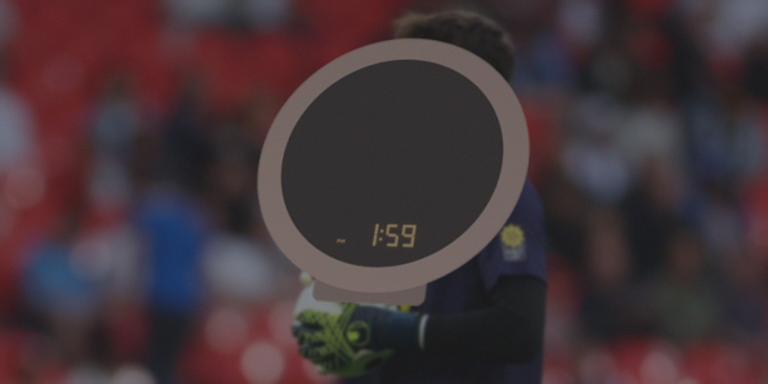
1:59
